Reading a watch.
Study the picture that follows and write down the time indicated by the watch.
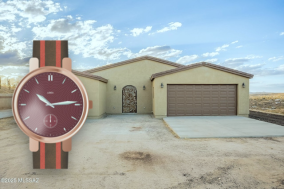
10:14
